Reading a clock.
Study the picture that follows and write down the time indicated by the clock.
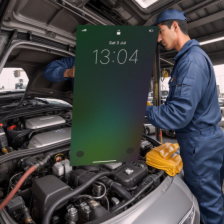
13:04
